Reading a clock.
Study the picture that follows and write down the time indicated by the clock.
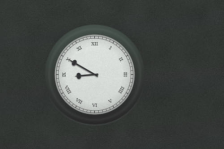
8:50
